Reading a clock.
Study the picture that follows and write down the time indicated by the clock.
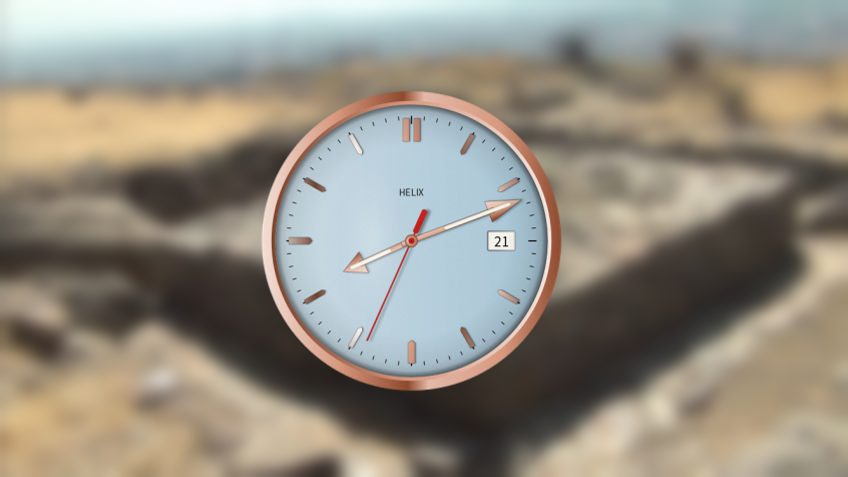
8:11:34
